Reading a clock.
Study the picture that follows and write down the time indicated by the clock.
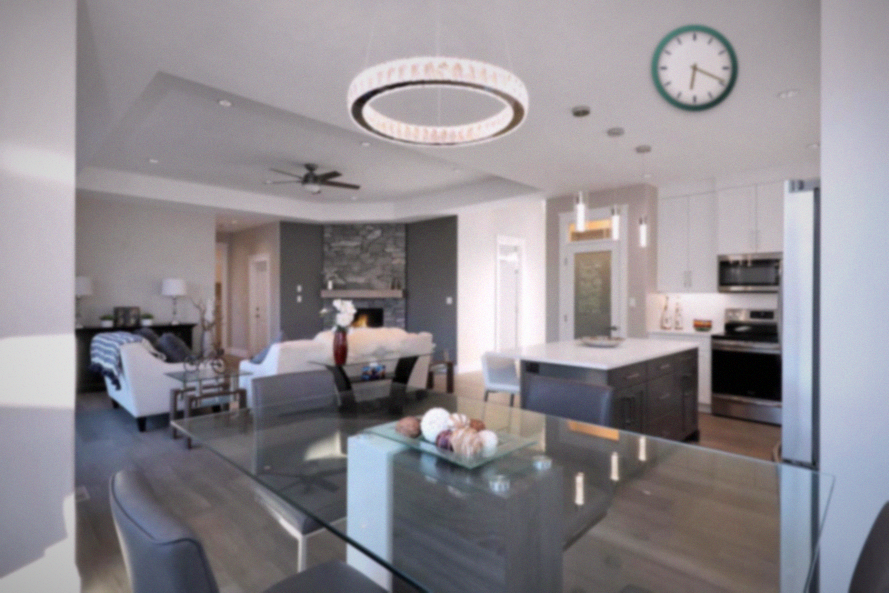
6:19
